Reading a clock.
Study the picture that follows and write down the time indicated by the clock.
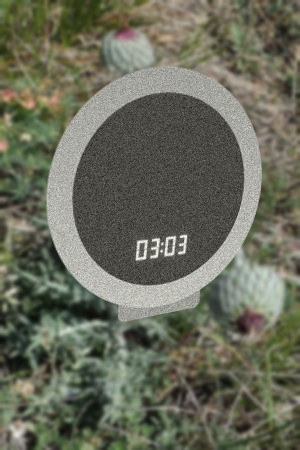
3:03
